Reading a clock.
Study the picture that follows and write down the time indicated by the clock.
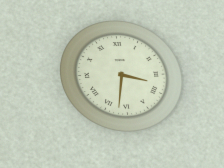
3:32
